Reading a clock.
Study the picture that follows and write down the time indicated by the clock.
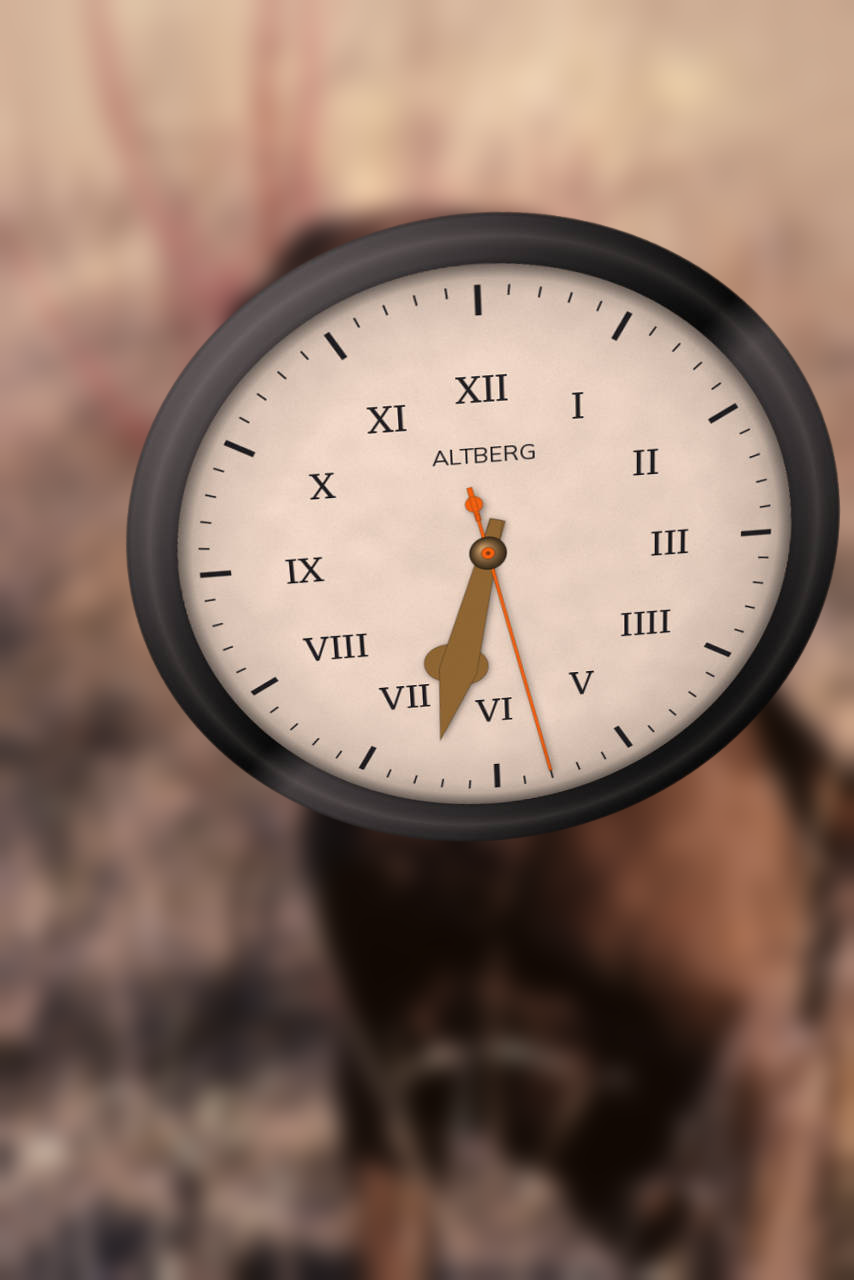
6:32:28
